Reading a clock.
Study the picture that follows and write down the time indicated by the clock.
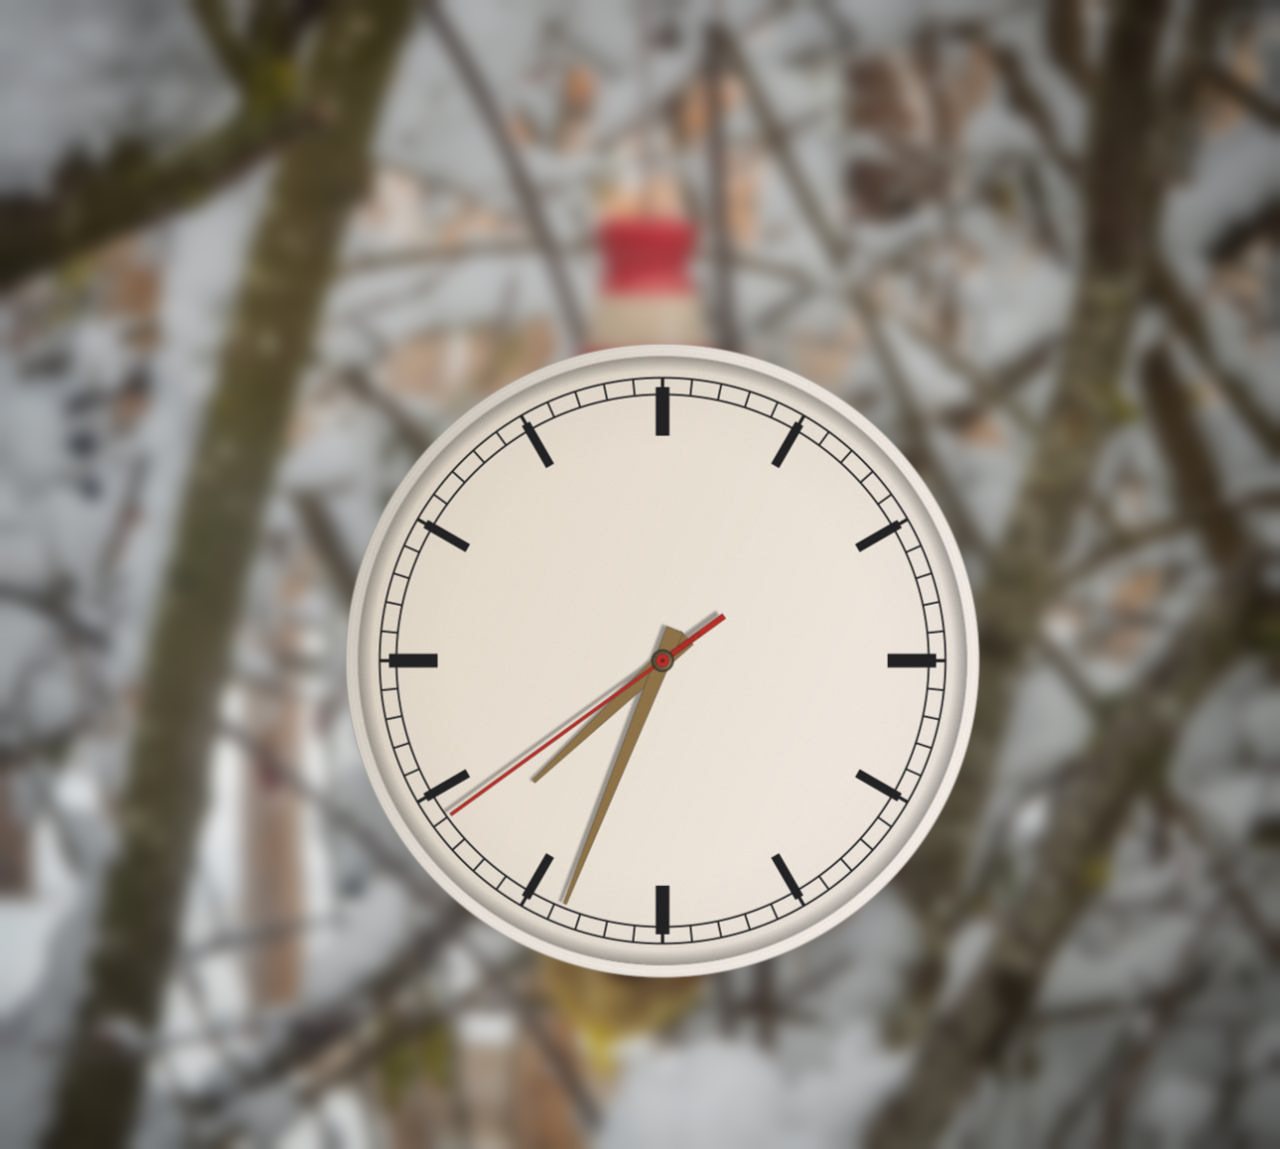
7:33:39
